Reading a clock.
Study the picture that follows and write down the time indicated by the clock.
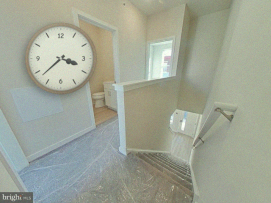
3:38
